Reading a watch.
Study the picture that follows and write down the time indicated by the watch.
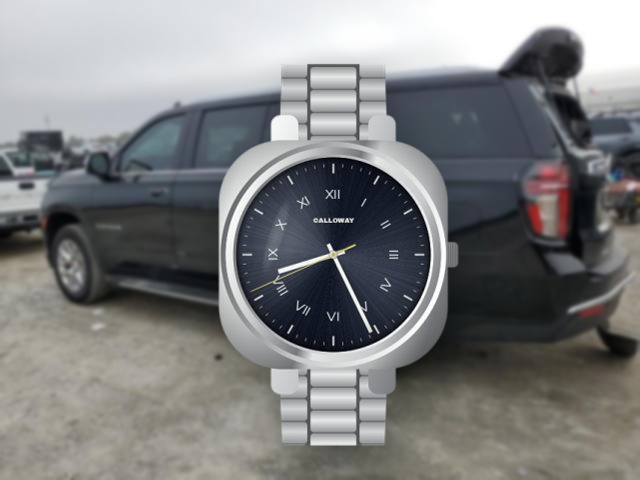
8:25:41
